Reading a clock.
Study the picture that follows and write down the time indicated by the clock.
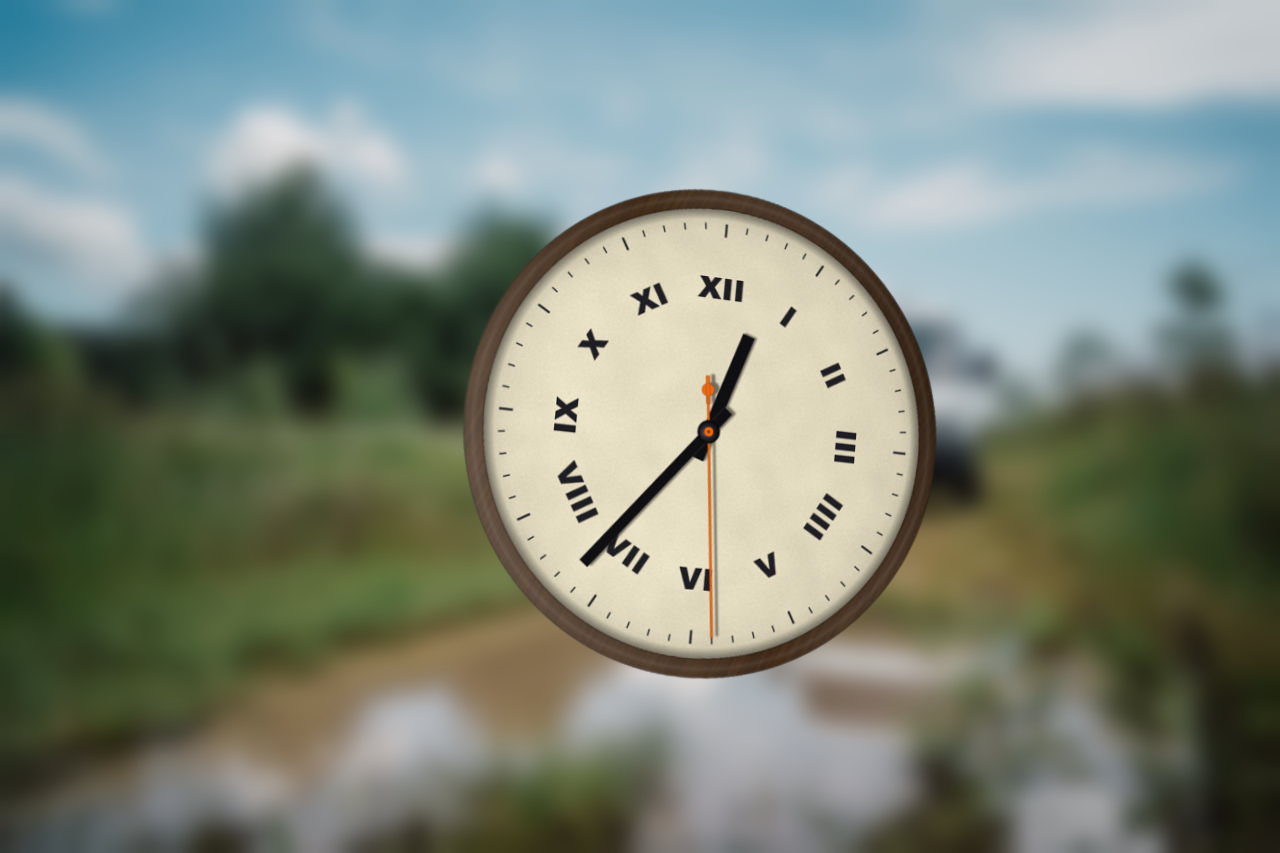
12:36:29
